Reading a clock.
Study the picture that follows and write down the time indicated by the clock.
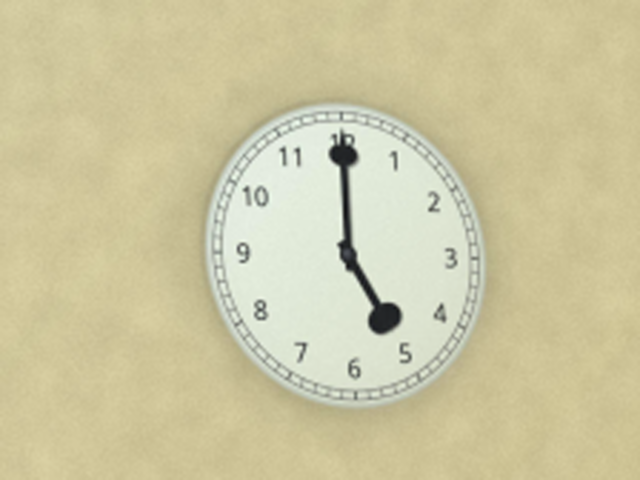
5:00
